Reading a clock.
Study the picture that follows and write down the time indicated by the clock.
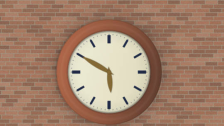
5:50
